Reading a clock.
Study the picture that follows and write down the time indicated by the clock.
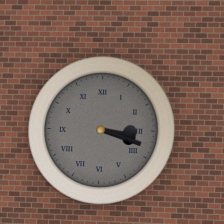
3:18
